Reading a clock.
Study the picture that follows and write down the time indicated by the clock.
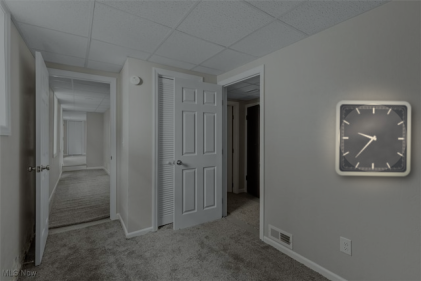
9:37
